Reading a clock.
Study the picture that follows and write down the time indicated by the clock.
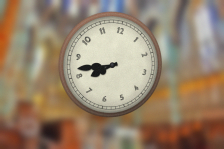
7:42
